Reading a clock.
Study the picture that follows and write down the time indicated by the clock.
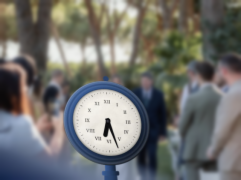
6:27
